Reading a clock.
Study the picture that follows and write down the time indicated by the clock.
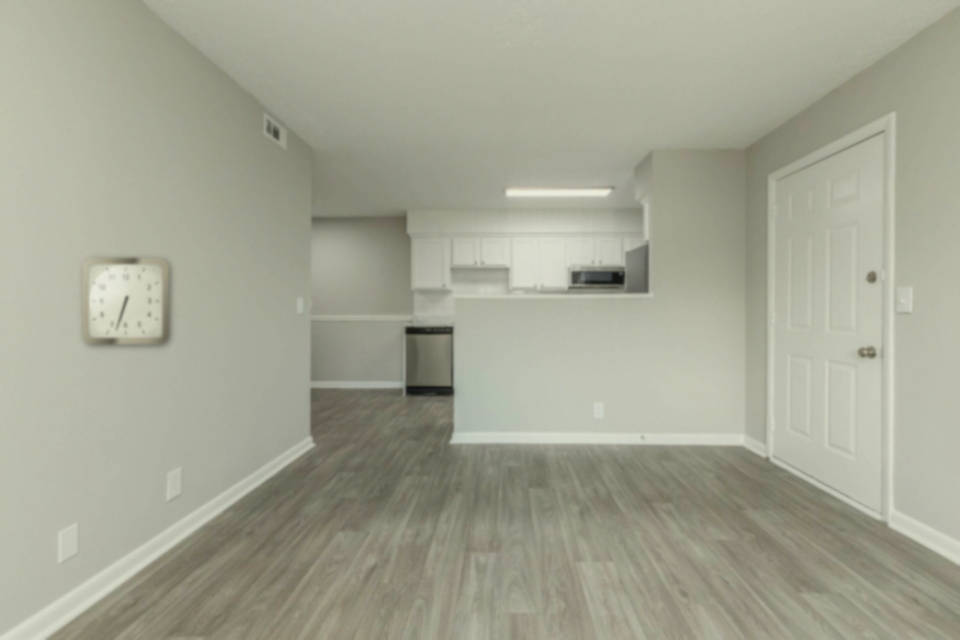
6:33
